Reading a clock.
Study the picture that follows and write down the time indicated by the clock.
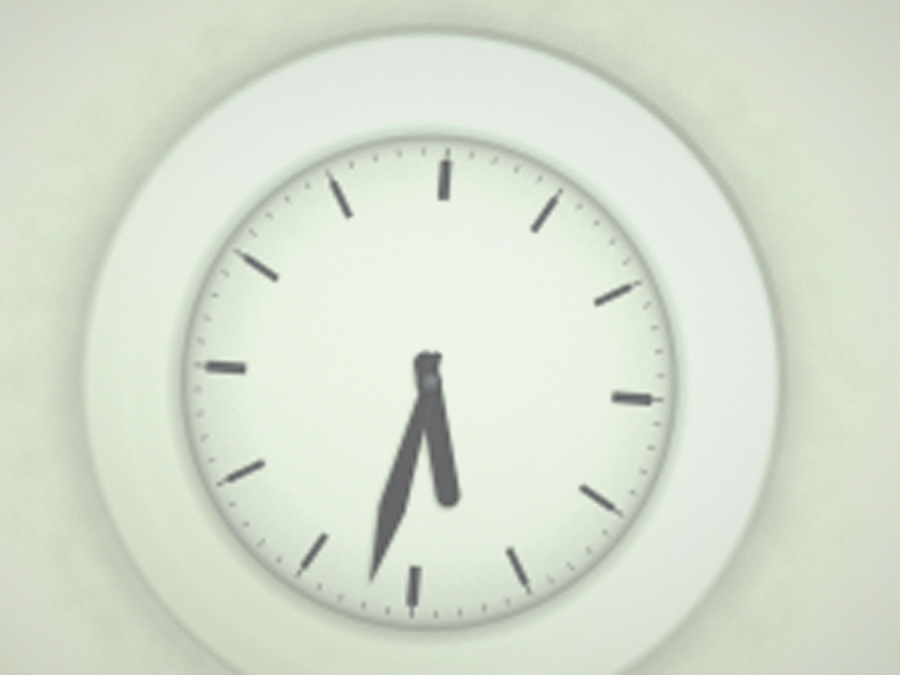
5:32
